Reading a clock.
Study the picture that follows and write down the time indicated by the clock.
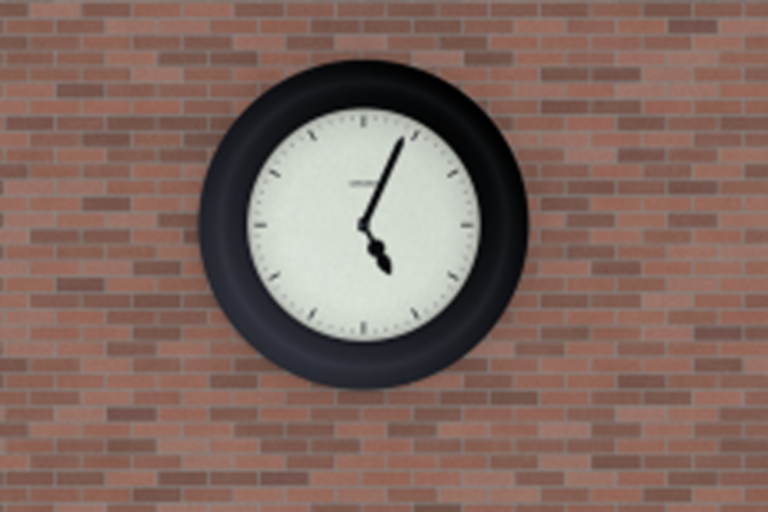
5:04
